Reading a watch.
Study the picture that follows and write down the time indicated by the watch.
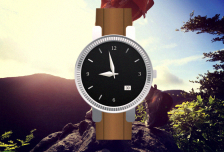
8:58
